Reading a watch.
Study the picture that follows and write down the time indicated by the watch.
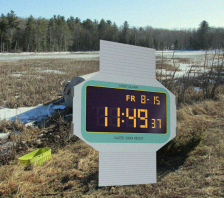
11:49:37
